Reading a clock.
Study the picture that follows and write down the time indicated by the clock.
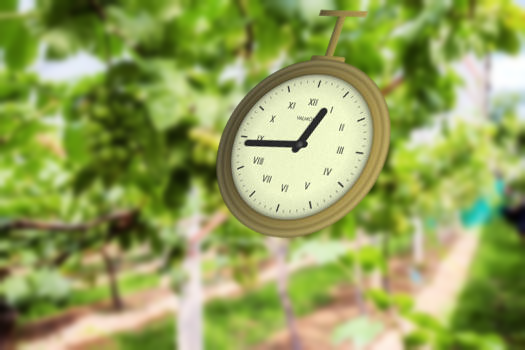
12:44
